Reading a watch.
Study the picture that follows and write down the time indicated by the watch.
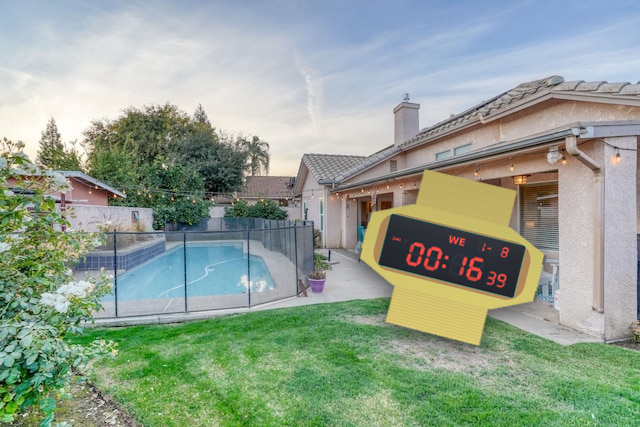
0:16:39
